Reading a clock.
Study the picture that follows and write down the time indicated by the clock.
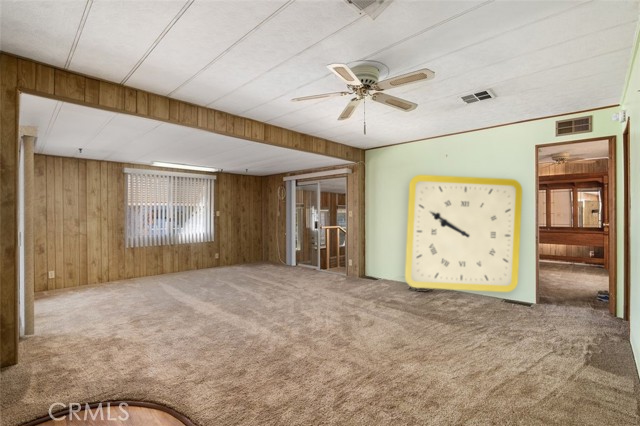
9:50
